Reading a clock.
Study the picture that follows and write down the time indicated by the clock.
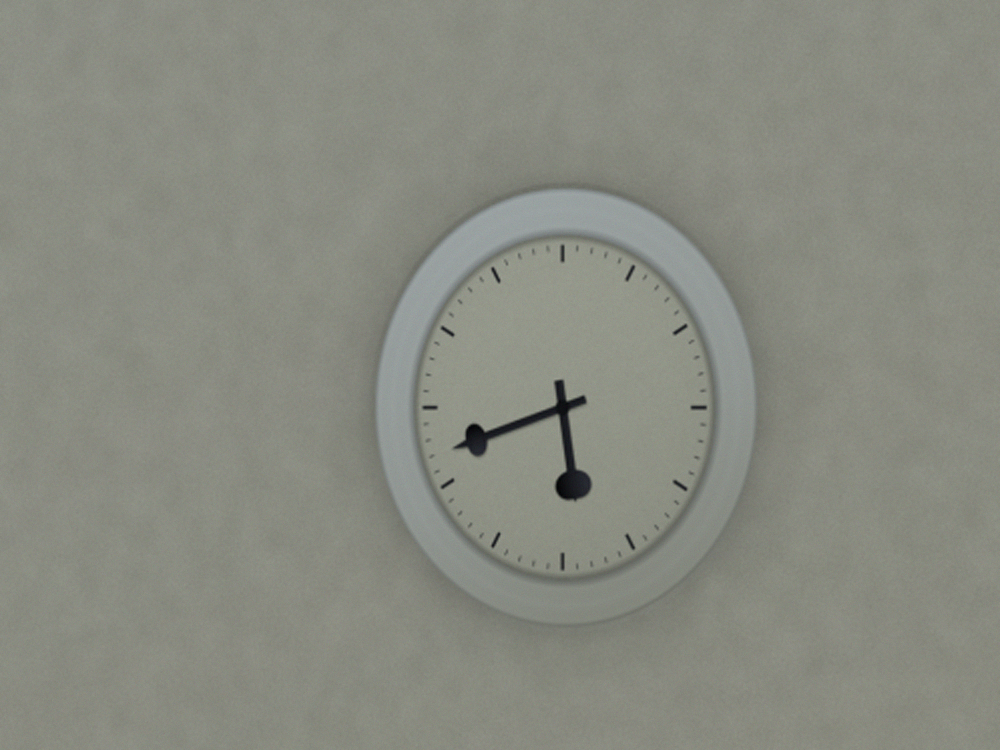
5:42
